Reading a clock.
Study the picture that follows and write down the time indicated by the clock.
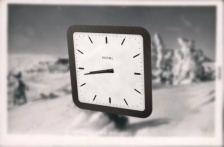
8:43
